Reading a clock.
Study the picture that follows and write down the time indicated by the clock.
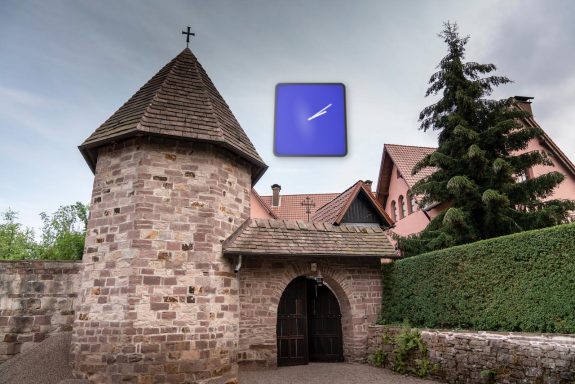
2:09
